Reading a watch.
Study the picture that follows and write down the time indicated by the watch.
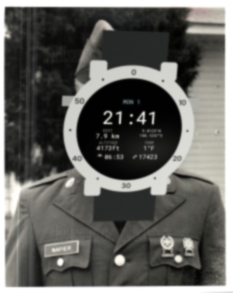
21:41
